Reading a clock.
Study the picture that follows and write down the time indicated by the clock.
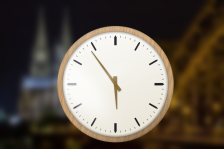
5:54
